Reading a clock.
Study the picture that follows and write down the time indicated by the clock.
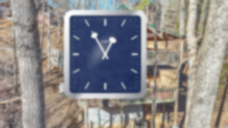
12:55
